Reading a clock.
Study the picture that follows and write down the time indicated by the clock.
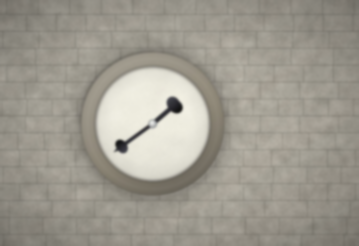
1:39
